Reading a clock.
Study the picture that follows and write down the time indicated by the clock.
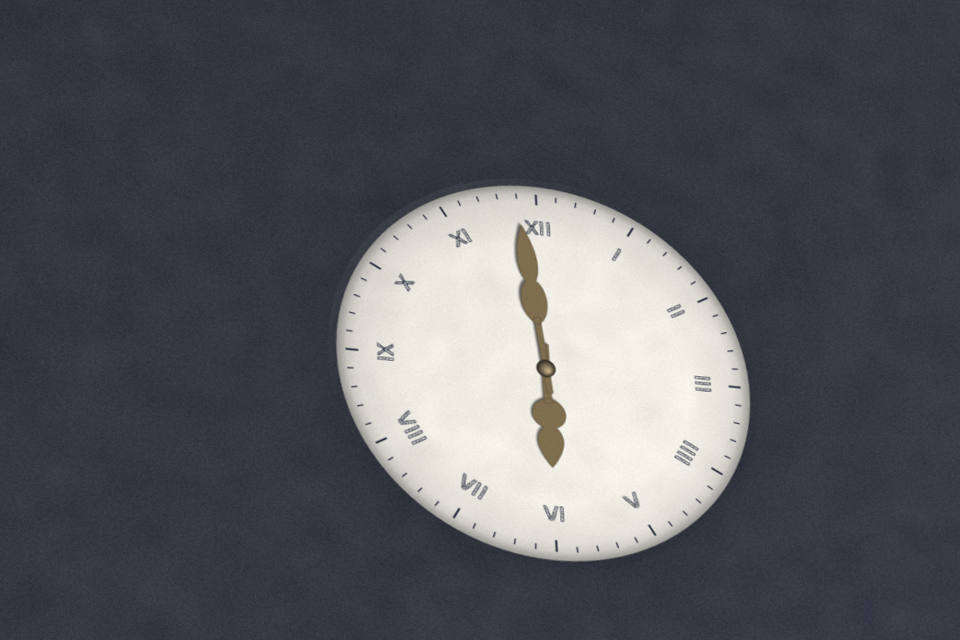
5:59
